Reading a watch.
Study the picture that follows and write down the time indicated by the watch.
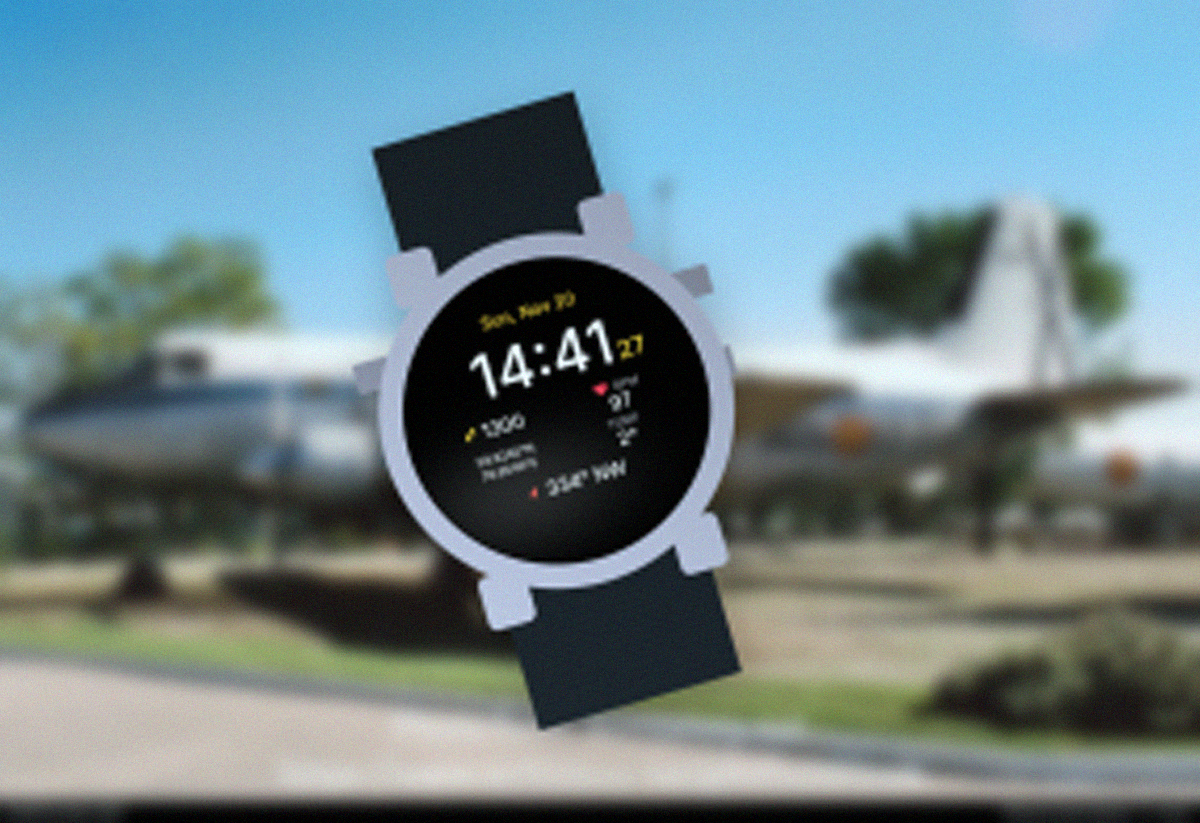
14:41
